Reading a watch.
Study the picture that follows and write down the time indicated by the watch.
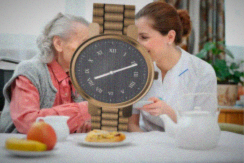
8:11
